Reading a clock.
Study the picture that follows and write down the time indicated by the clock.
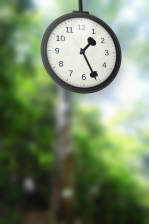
1:26
